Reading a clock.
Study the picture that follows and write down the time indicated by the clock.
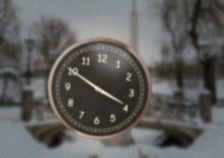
3:50
